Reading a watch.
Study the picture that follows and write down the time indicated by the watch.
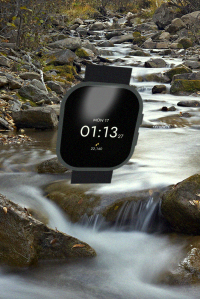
1:13
